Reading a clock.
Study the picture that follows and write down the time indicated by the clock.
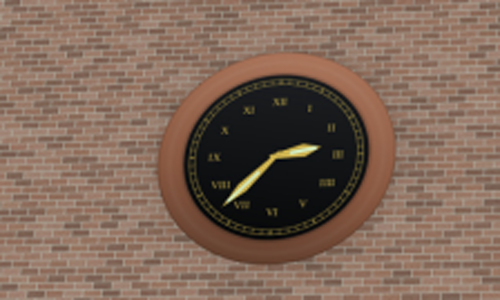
2:37
